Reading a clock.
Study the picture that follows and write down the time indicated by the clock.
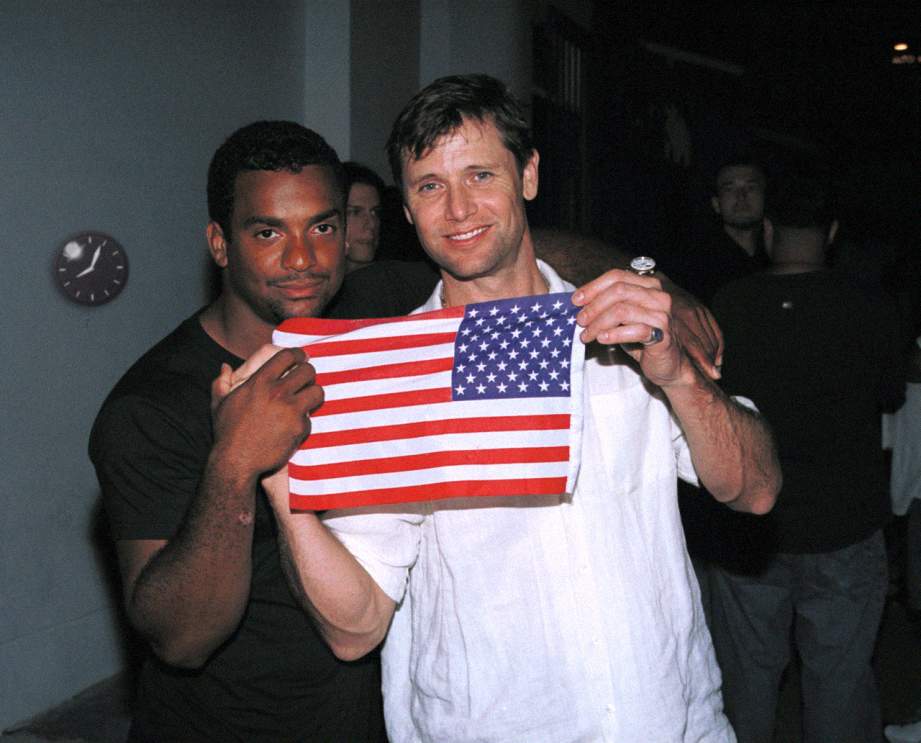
8:04
